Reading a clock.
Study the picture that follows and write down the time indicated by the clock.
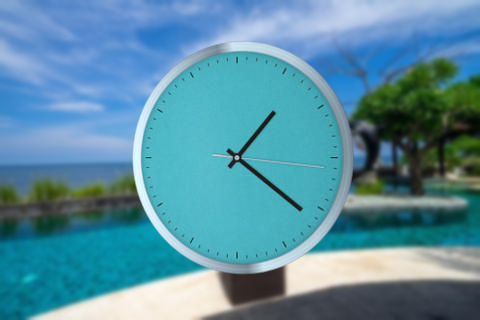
1:21:16
